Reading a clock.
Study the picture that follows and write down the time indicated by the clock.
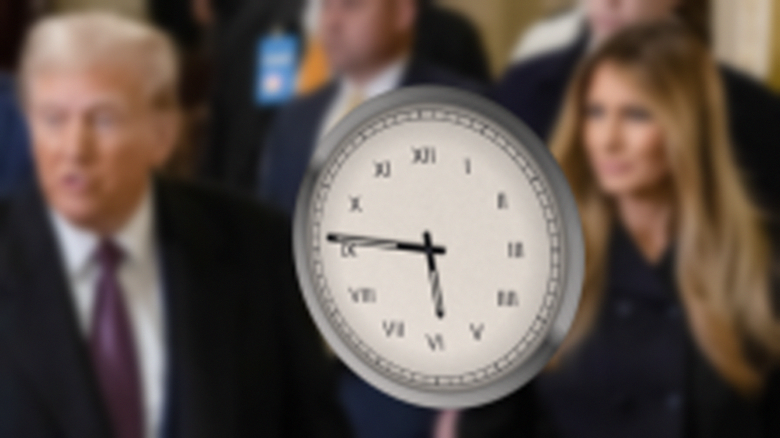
5:46
